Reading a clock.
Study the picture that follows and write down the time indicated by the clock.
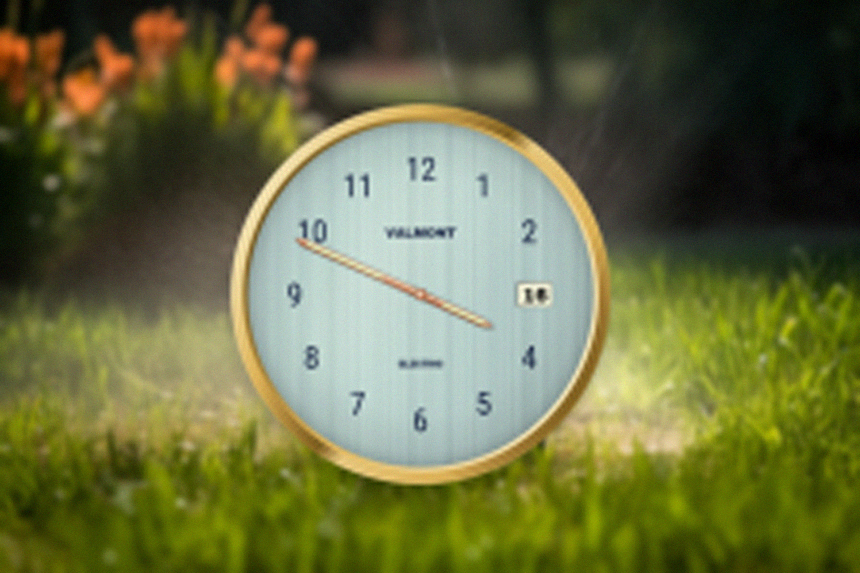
3:49
